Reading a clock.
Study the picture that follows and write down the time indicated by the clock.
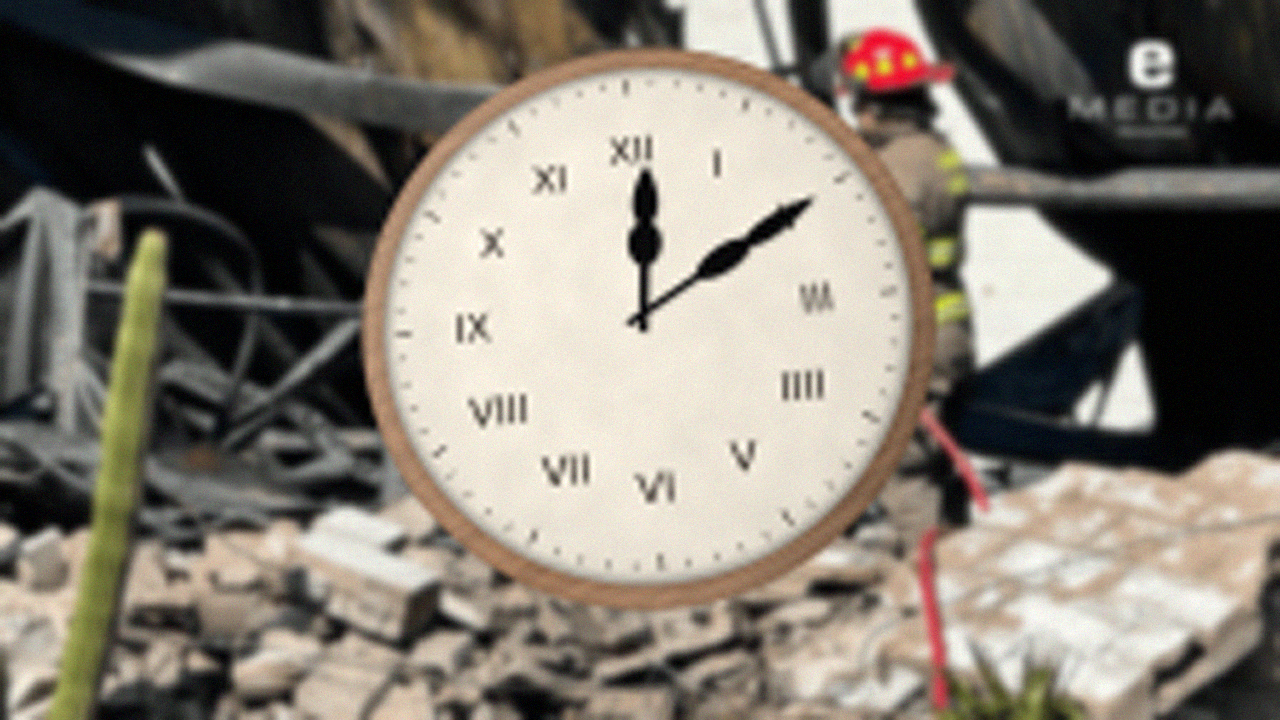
12:10
